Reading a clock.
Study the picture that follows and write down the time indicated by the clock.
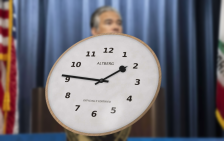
1:46
